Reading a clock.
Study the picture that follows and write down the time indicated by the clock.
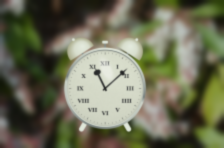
11:08
